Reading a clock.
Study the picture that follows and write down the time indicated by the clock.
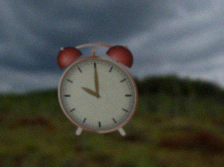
10:00
